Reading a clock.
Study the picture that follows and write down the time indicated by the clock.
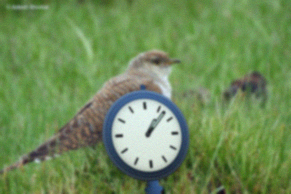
1:07
